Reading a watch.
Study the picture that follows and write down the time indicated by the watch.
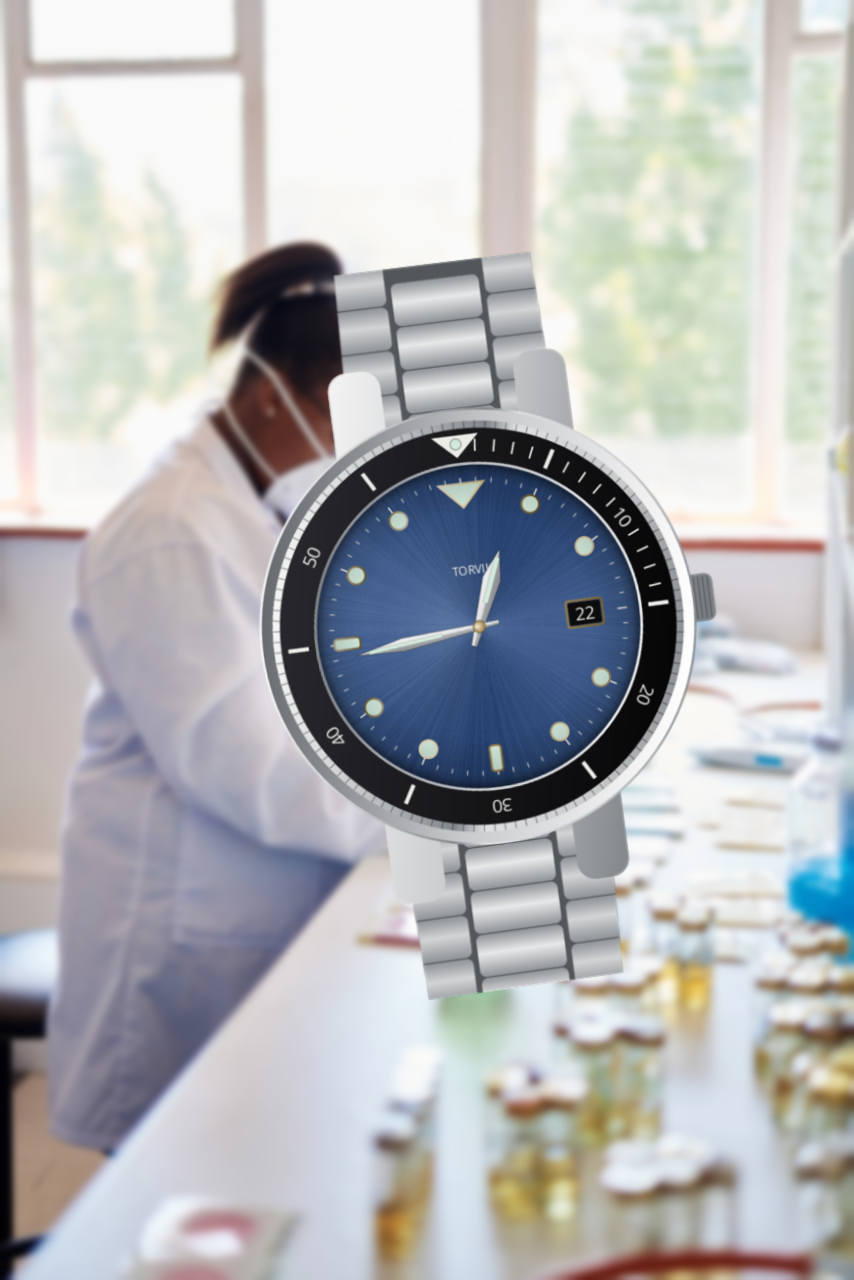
12:44
